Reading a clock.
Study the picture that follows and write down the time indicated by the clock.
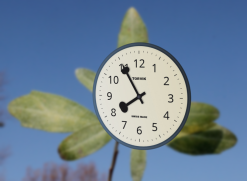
7:55
